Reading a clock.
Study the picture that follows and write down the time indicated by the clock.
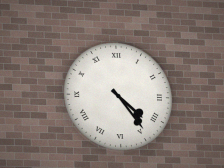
4:24
